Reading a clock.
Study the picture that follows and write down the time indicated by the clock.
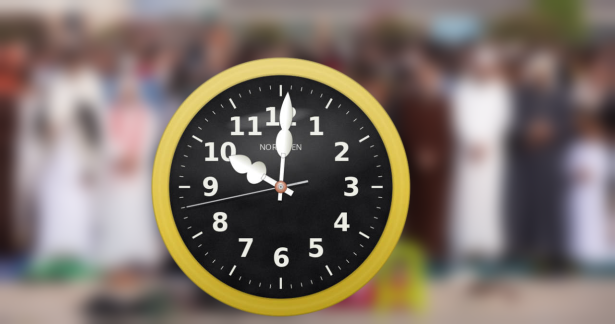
10:00:43
